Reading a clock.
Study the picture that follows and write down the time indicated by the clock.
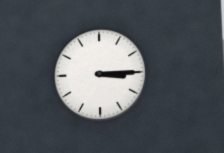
3:15
